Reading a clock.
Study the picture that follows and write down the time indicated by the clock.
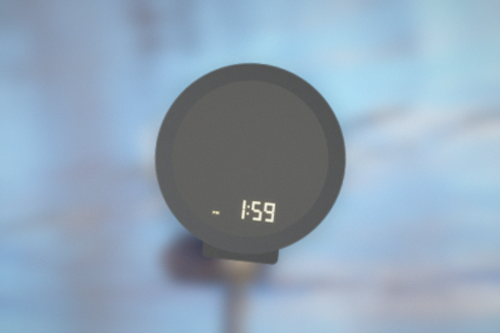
1:59
